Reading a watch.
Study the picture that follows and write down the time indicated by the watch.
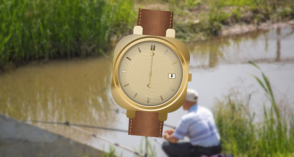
6:00
